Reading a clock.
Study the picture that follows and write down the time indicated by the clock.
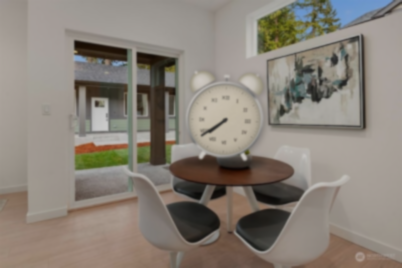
7:39
